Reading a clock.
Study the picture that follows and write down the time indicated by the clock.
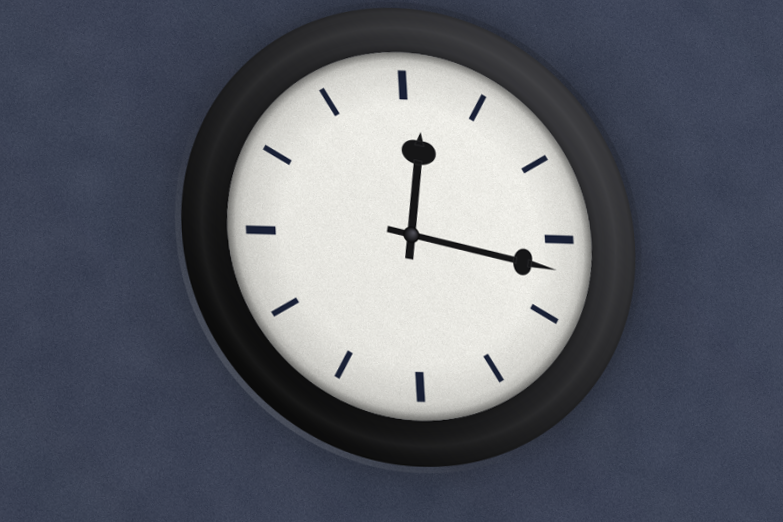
12:17
